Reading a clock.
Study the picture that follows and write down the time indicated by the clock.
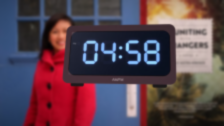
4:58
